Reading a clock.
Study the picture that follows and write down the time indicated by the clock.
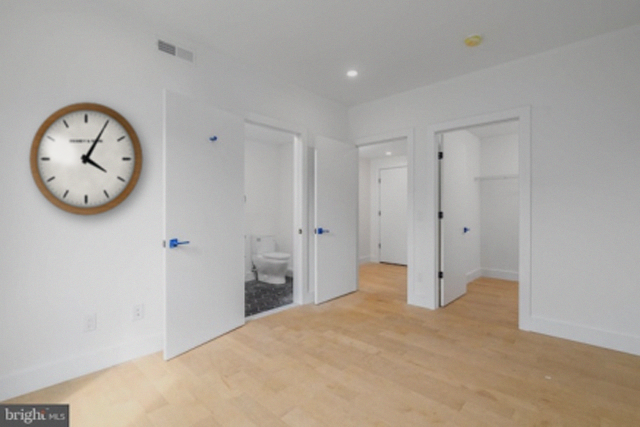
4:05
